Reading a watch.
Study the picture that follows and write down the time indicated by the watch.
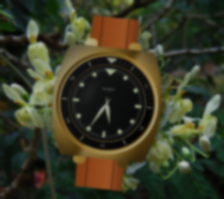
5:35
